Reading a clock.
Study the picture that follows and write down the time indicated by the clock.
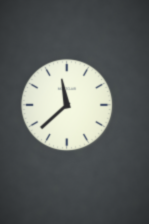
11:38
